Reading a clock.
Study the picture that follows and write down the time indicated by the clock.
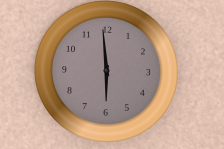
5:59
